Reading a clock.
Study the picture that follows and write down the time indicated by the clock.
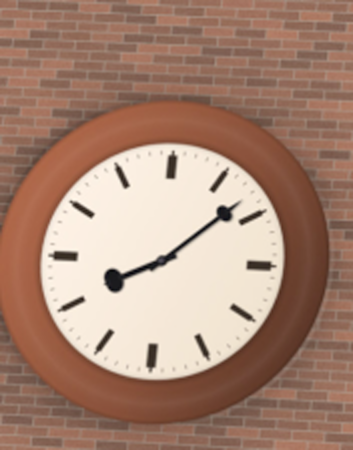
8:08
